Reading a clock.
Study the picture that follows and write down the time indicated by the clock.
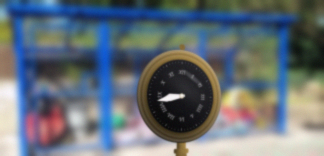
8:43
